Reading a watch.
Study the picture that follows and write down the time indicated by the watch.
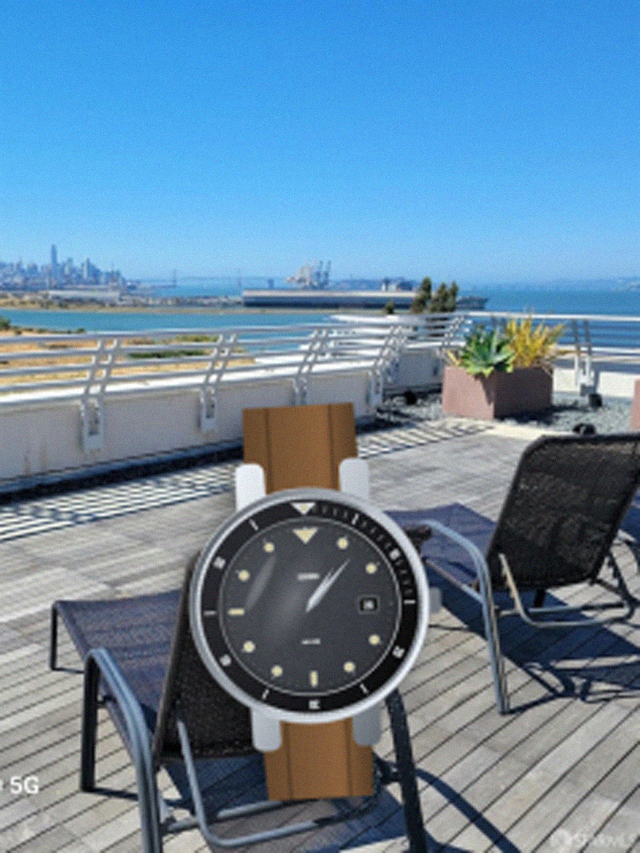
1:07
